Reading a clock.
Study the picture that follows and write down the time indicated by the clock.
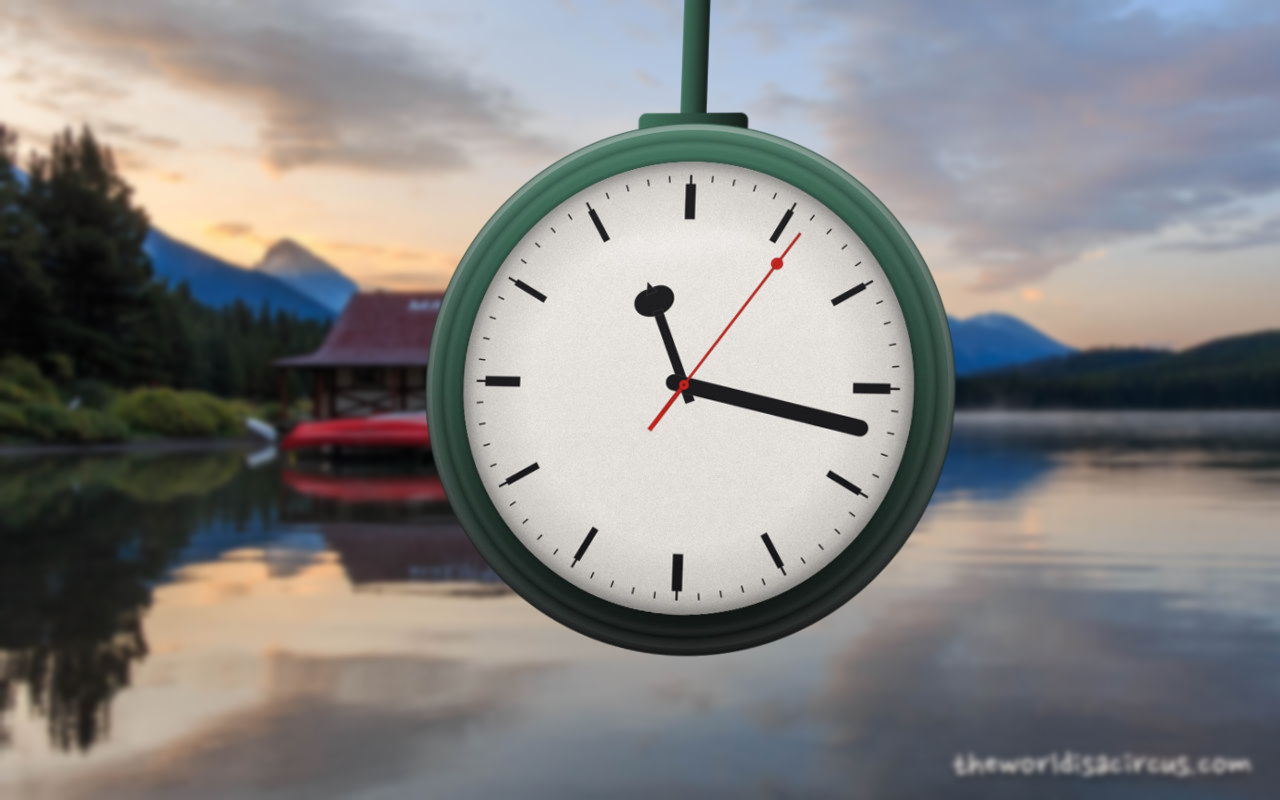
11:17:06
